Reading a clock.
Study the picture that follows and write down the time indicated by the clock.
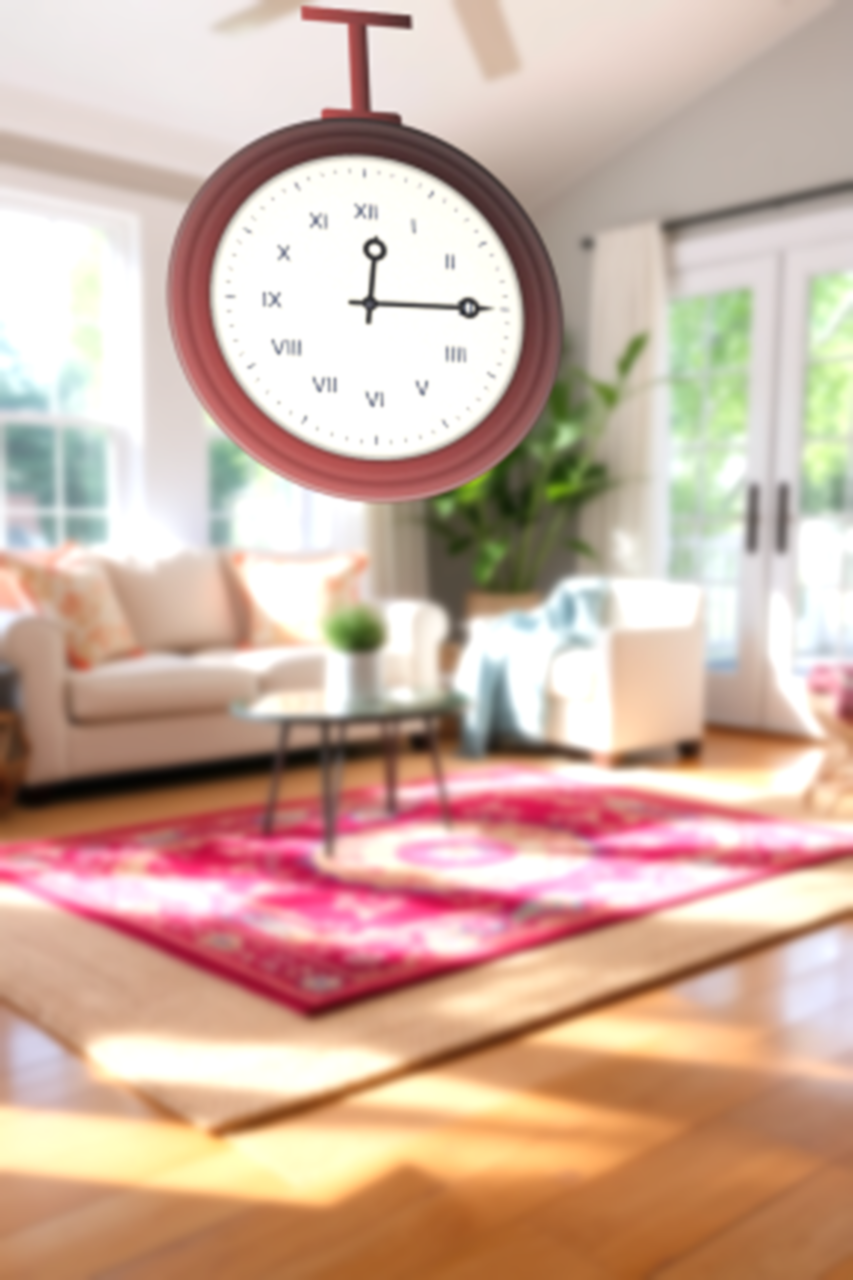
12:15
